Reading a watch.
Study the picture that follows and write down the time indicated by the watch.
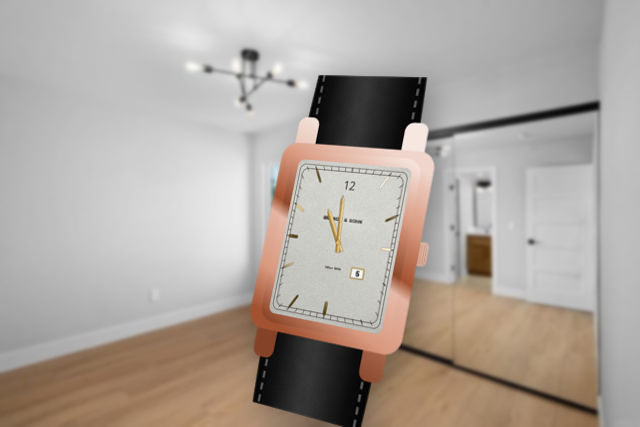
10:59
